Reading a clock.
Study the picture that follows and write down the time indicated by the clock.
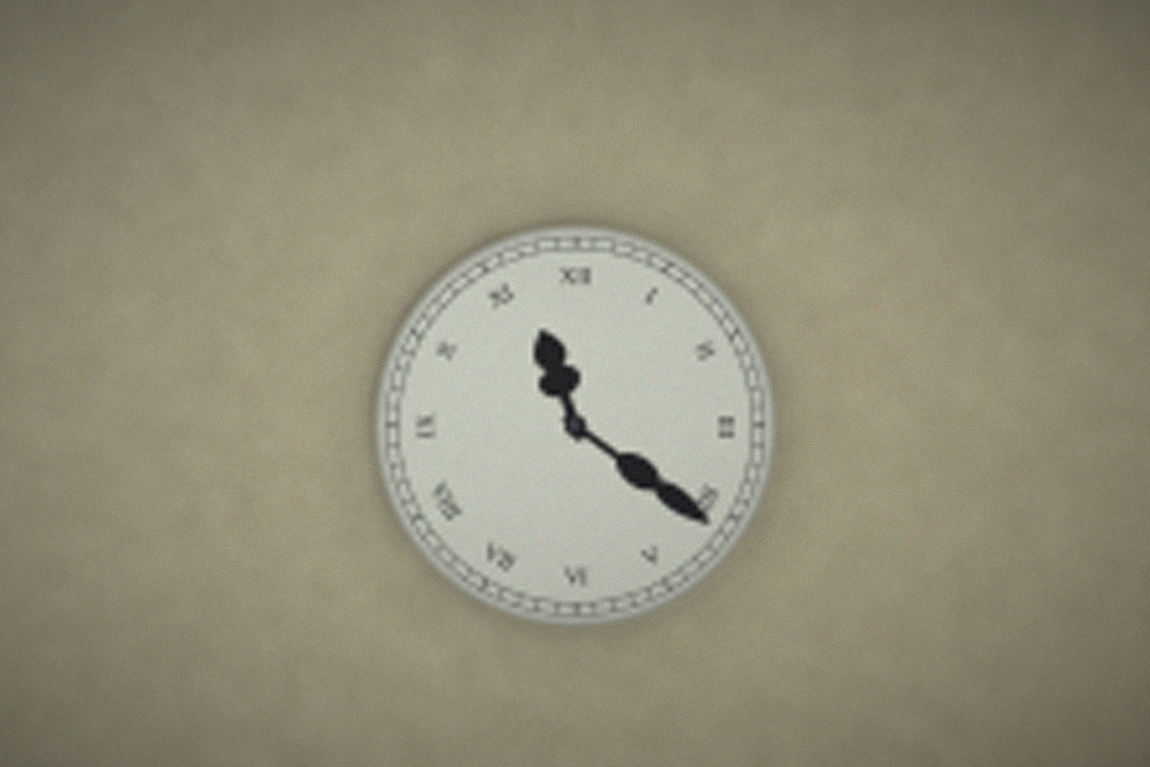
11:21
